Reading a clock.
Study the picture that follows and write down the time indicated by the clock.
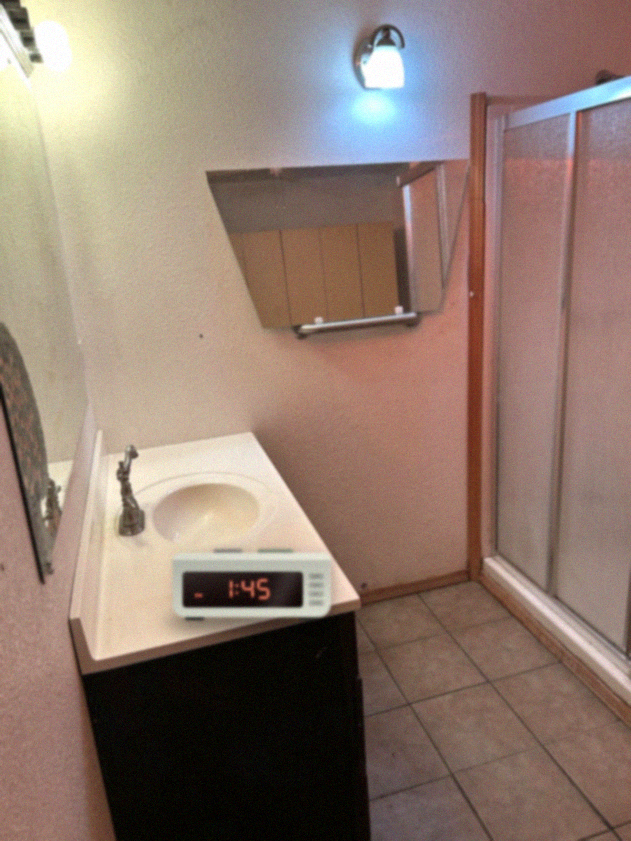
1:45
